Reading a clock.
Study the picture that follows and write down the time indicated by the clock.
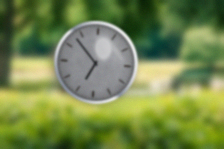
6:53
